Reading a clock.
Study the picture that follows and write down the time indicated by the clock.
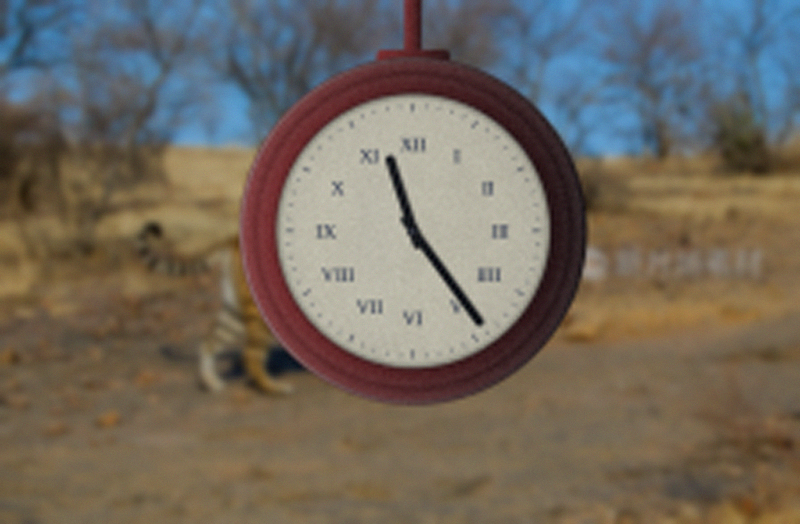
11:24
